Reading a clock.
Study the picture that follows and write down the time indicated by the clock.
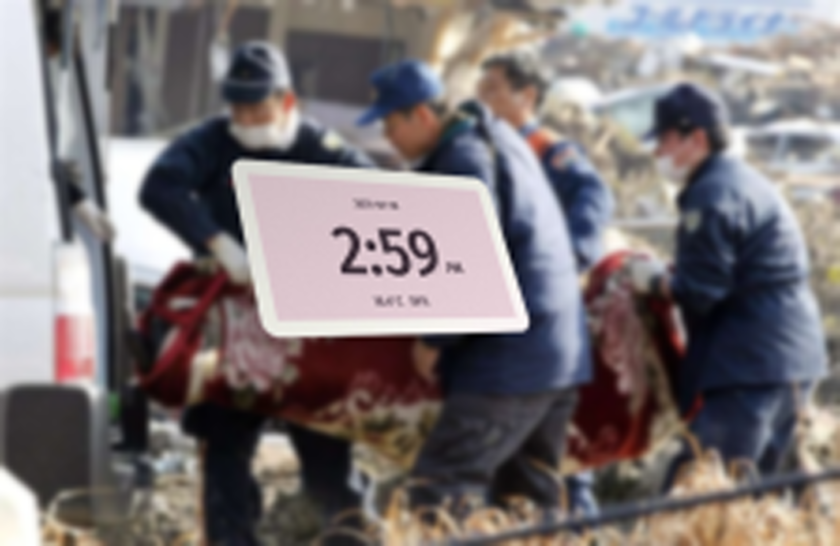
2:59
